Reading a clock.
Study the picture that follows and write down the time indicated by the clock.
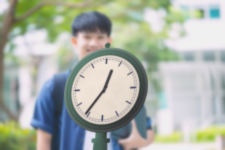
12:36
